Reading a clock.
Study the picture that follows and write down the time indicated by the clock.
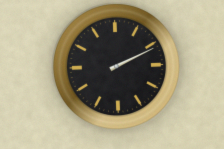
2:11
